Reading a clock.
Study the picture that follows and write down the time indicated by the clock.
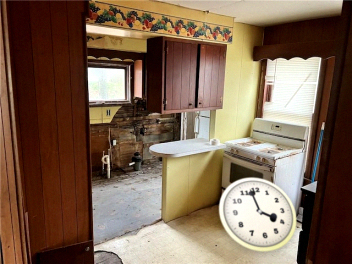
3:58
